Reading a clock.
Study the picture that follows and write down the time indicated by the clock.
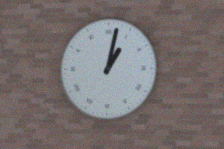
1:02
